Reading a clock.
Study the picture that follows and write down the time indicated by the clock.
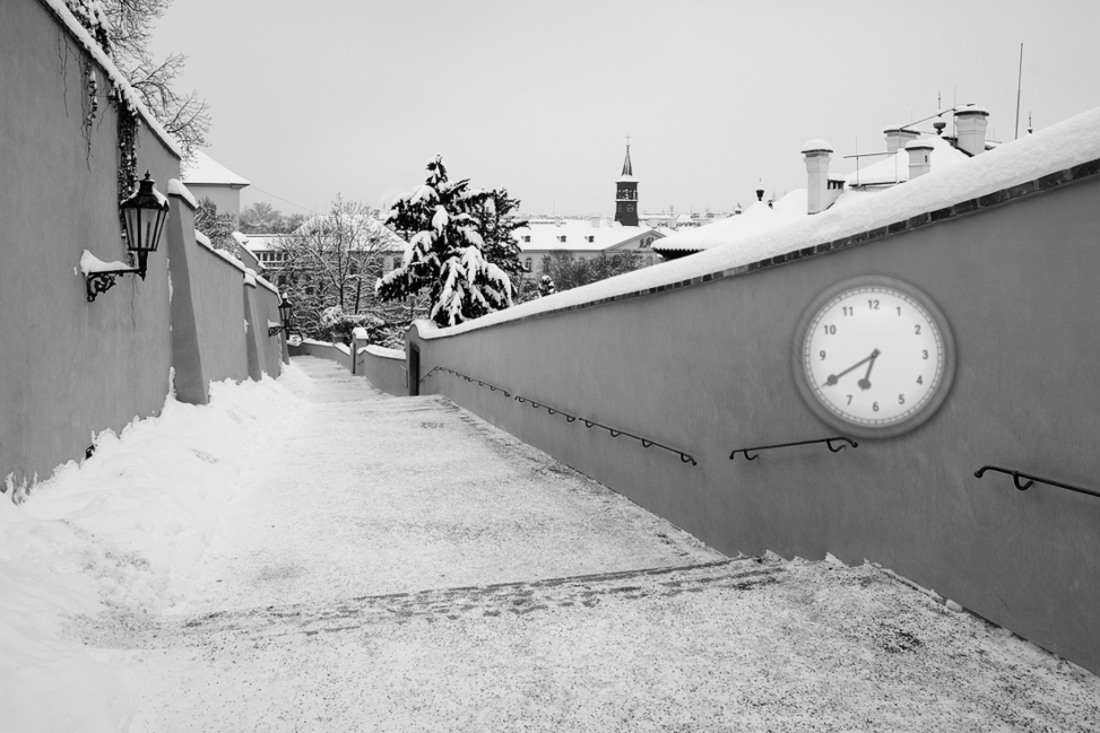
6:40
